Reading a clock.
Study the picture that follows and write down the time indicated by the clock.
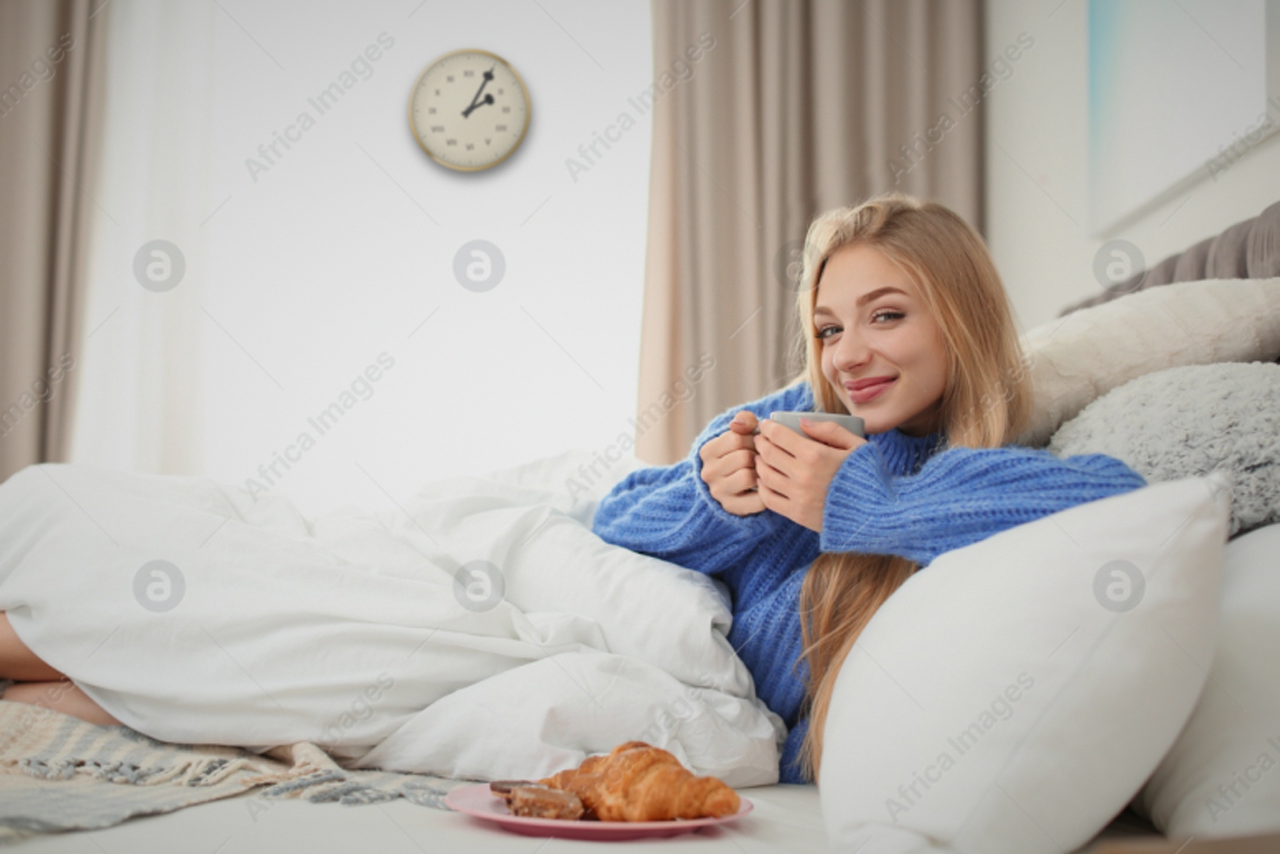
2:05
